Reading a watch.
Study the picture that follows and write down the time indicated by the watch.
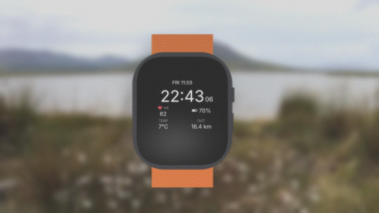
22:43
